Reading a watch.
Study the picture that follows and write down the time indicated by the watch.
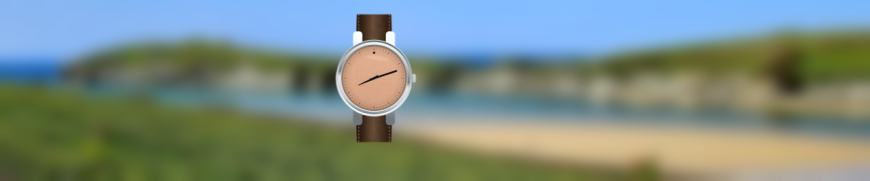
8:12
